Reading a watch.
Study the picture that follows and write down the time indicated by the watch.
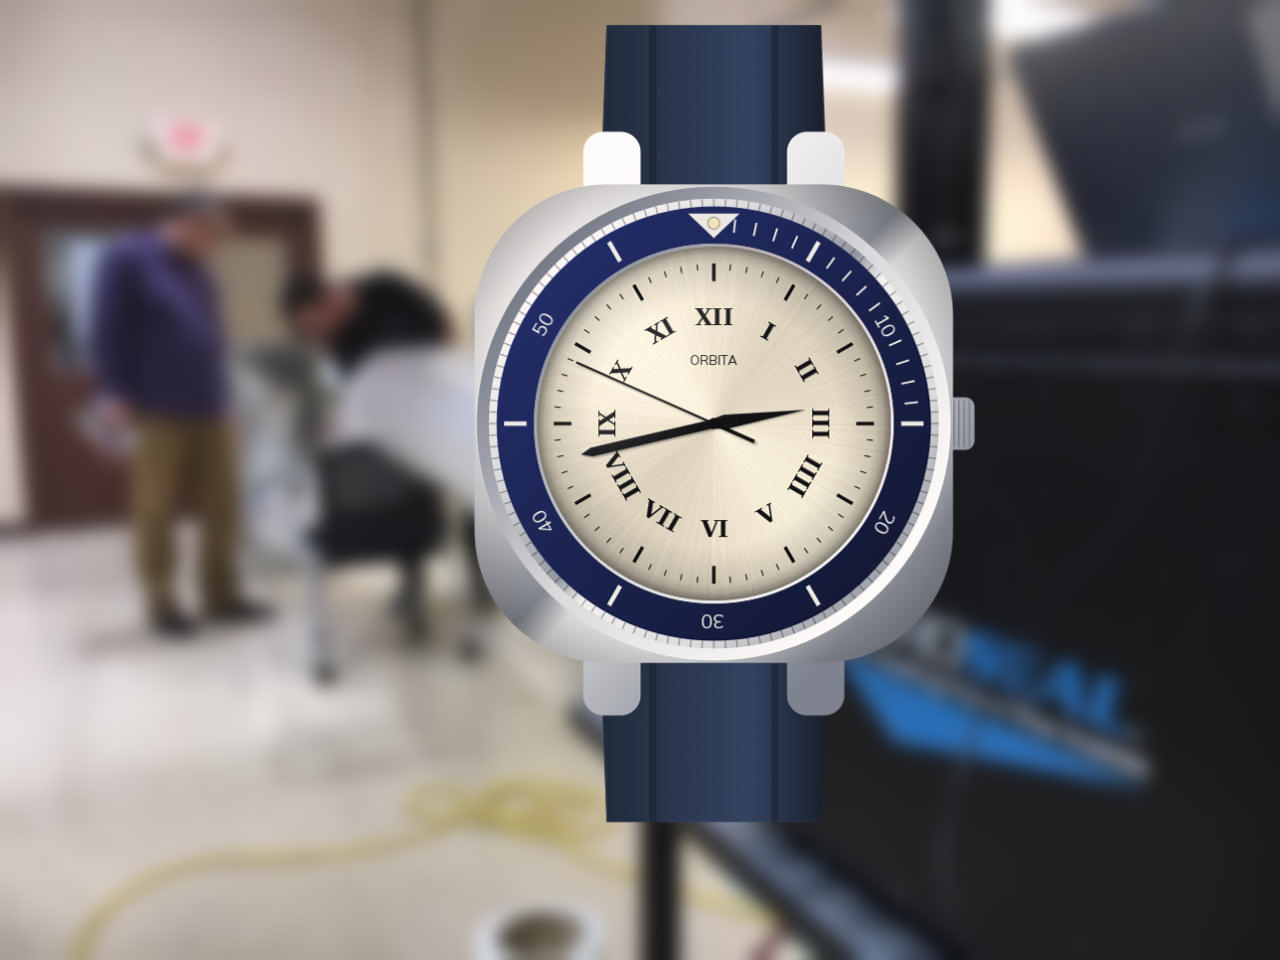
2:42:49
